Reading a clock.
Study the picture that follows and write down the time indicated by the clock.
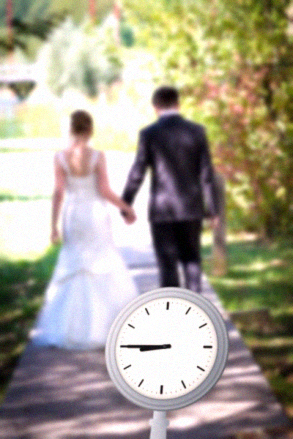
8:45
